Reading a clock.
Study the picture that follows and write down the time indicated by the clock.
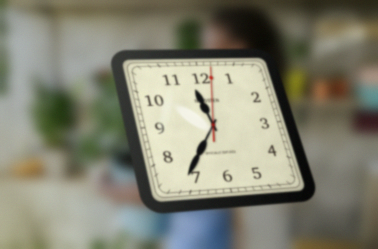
11:36:02
